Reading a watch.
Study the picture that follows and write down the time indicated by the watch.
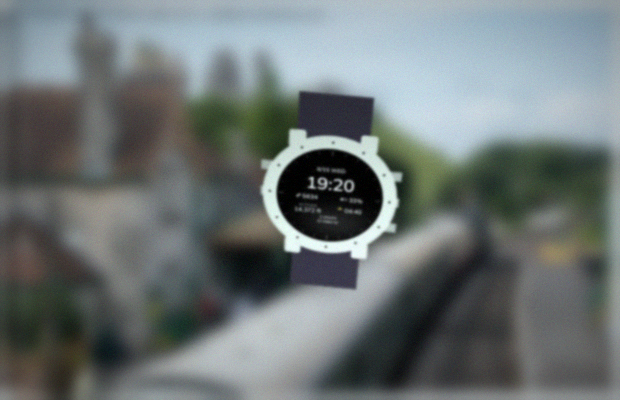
19:20
